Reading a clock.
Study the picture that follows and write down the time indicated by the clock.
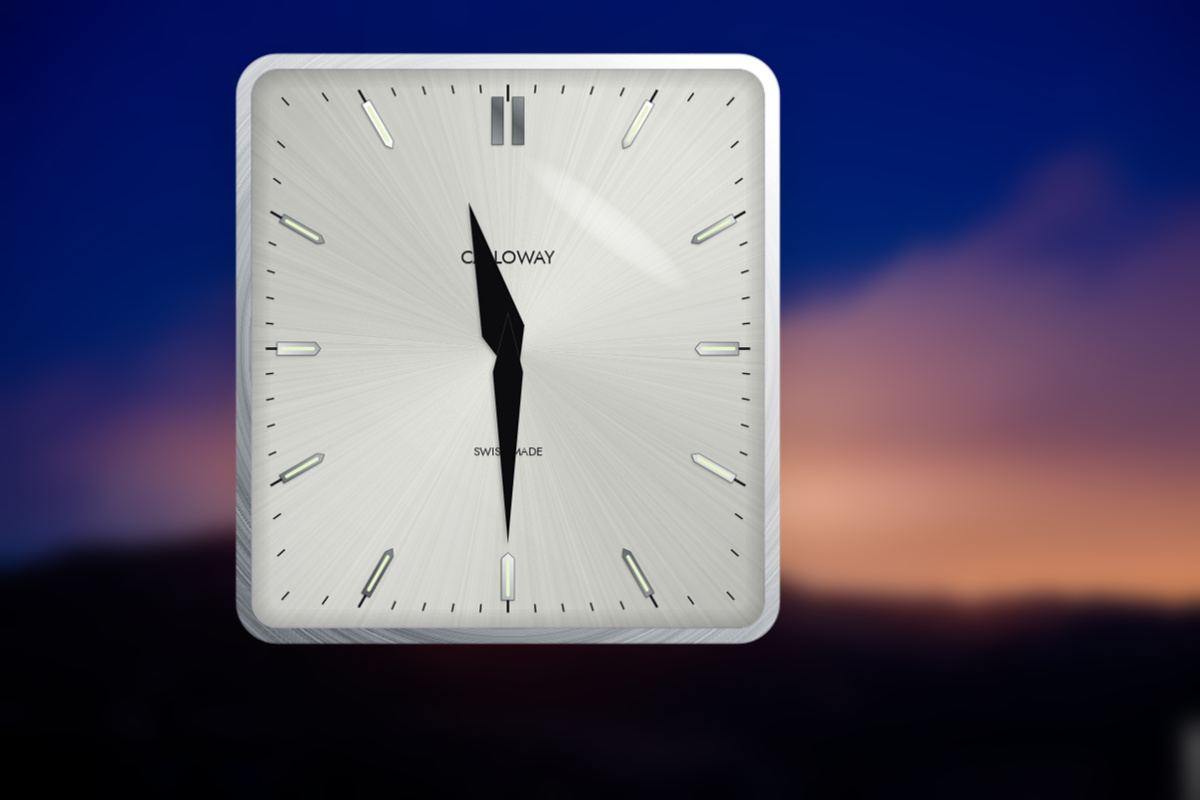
11:30
